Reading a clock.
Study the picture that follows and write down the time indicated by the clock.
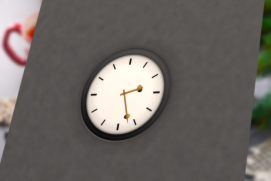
2:27
